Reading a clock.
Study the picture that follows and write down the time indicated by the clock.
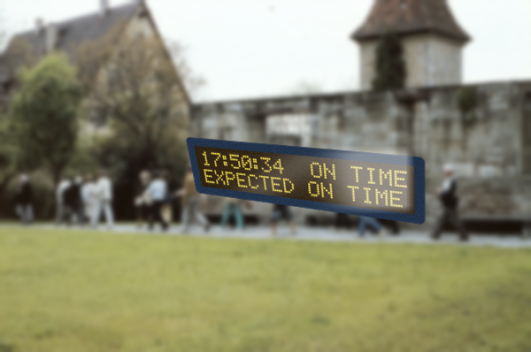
17:50:34
